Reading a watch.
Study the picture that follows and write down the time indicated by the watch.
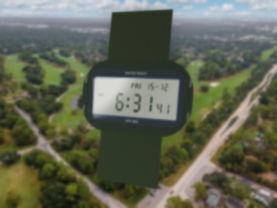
6:31:41
